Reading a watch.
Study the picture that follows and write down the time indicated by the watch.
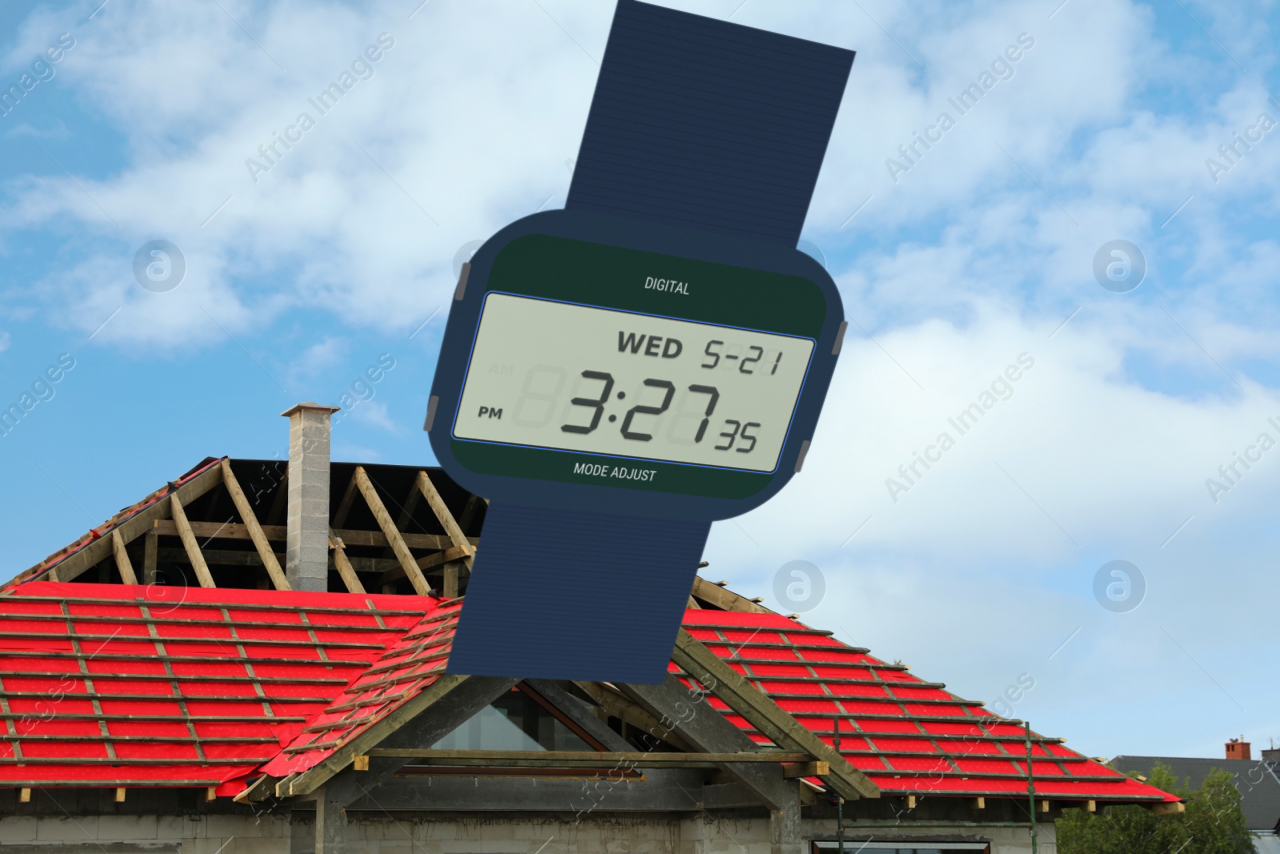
3:27:35
